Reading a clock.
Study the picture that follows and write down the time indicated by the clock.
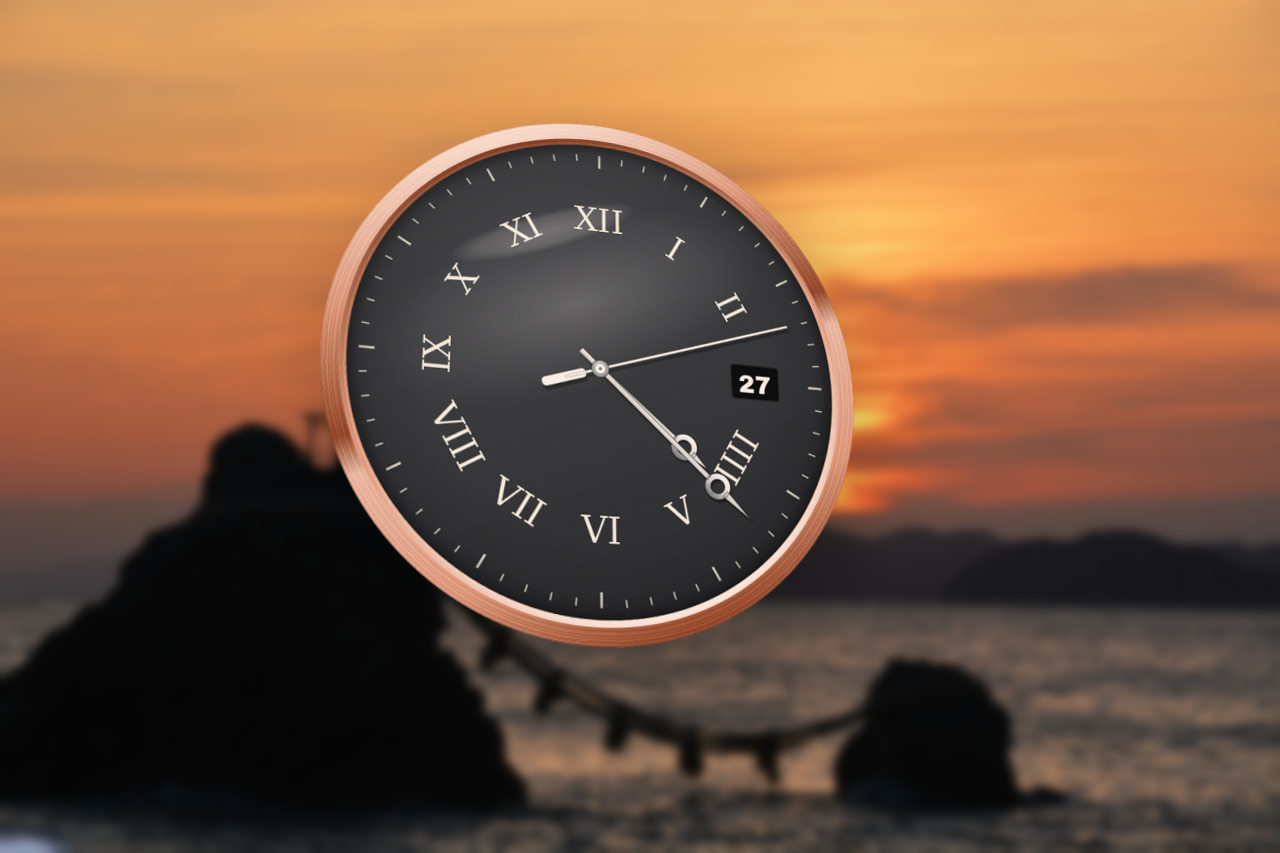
4:22:12
